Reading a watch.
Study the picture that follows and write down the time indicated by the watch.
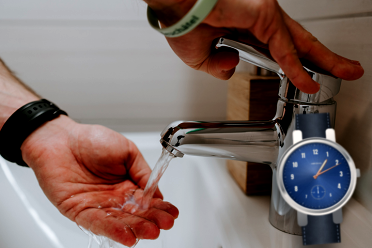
1:11
